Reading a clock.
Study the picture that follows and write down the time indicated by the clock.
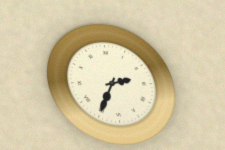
2:35
